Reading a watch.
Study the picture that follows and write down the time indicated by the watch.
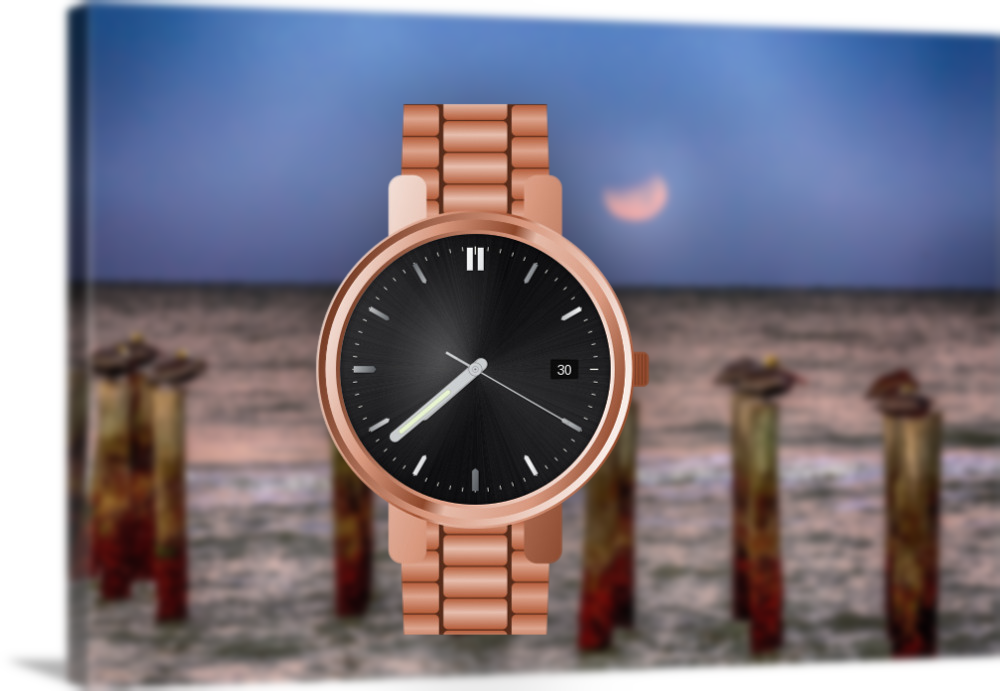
7:38:20
